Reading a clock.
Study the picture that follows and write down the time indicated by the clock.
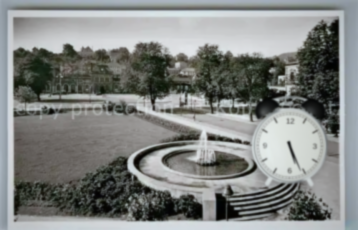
5:26
